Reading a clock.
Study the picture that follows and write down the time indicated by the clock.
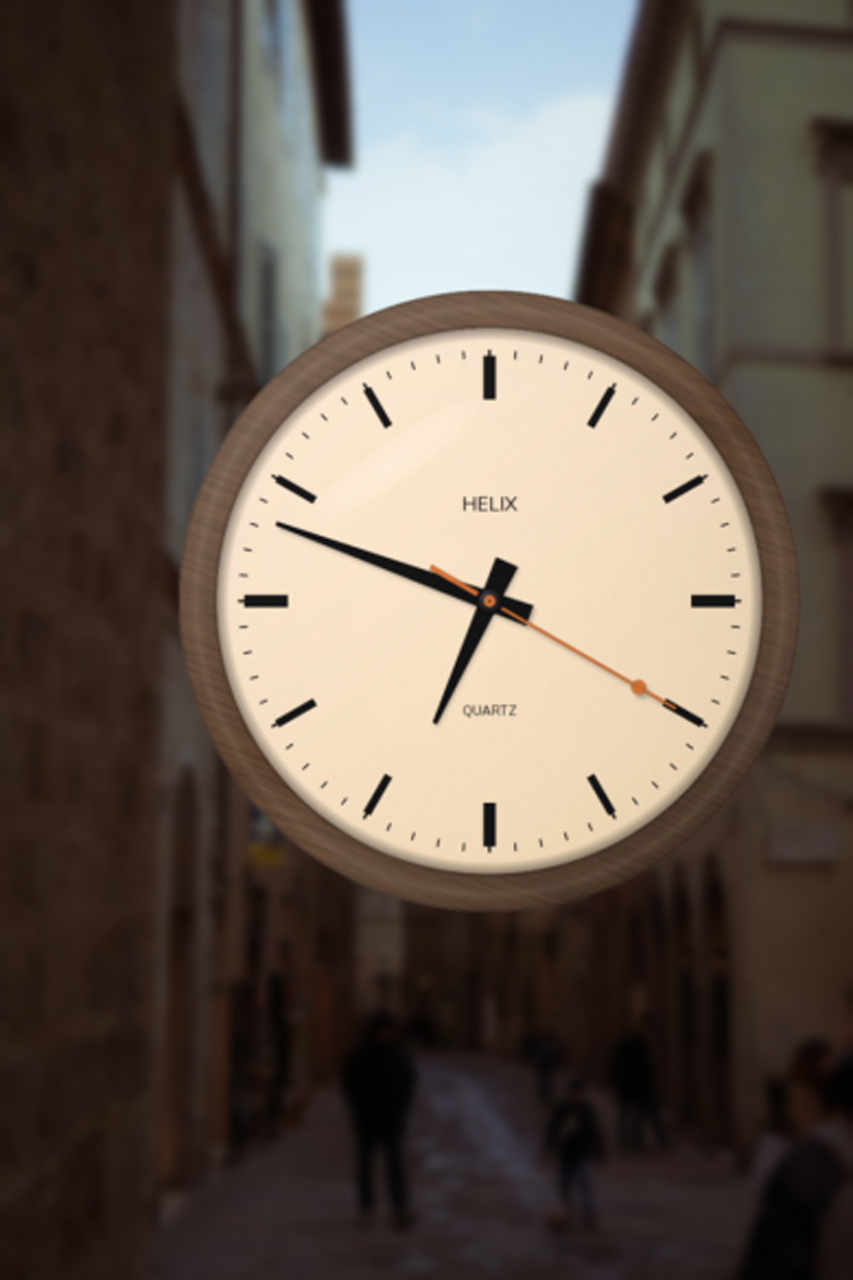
6:48:20
